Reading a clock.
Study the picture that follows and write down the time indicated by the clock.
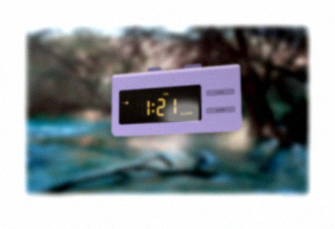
1:21
